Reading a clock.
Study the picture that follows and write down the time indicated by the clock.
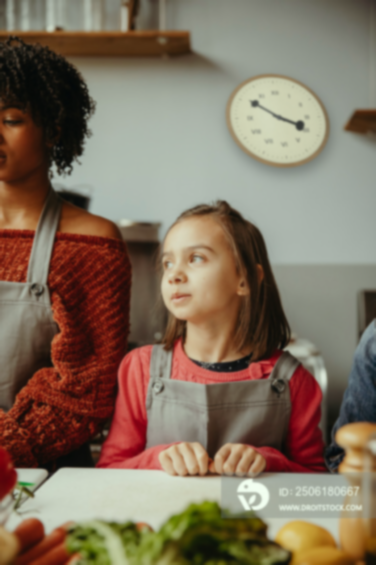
3:51
